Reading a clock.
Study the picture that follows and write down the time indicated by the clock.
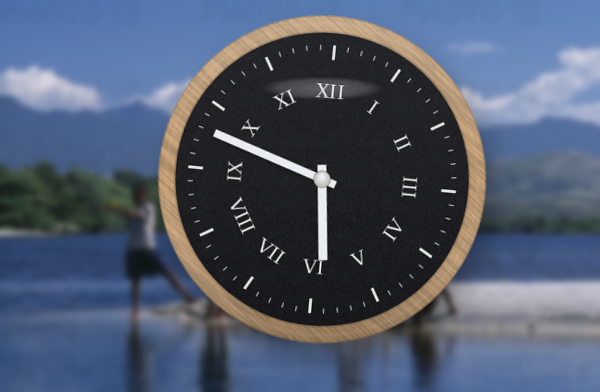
5:48
